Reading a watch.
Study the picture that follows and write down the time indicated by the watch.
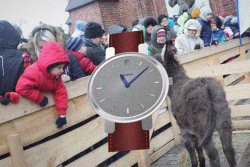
11:08
